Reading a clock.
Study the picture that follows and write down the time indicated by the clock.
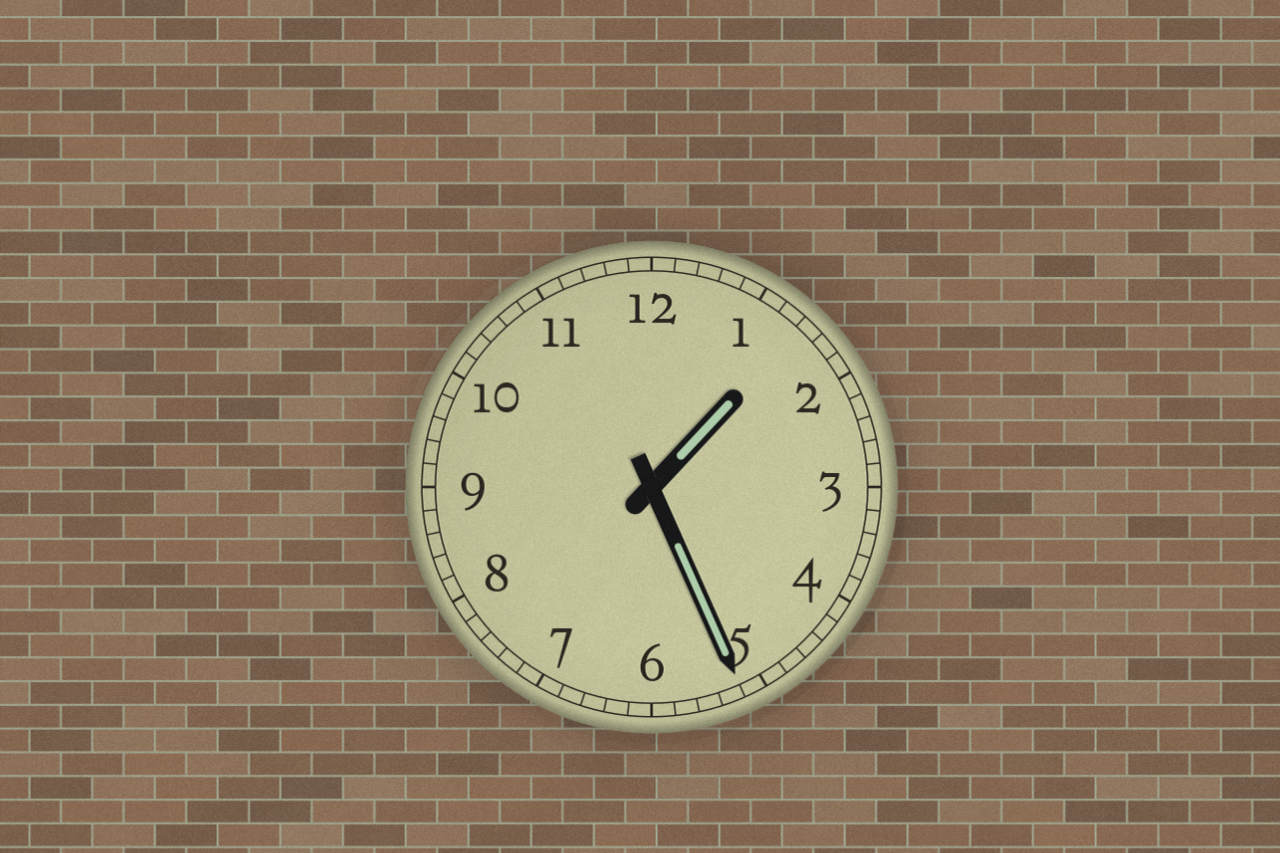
1:26
